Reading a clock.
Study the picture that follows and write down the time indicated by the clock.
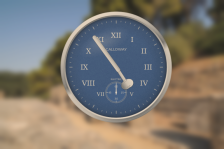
4:54
